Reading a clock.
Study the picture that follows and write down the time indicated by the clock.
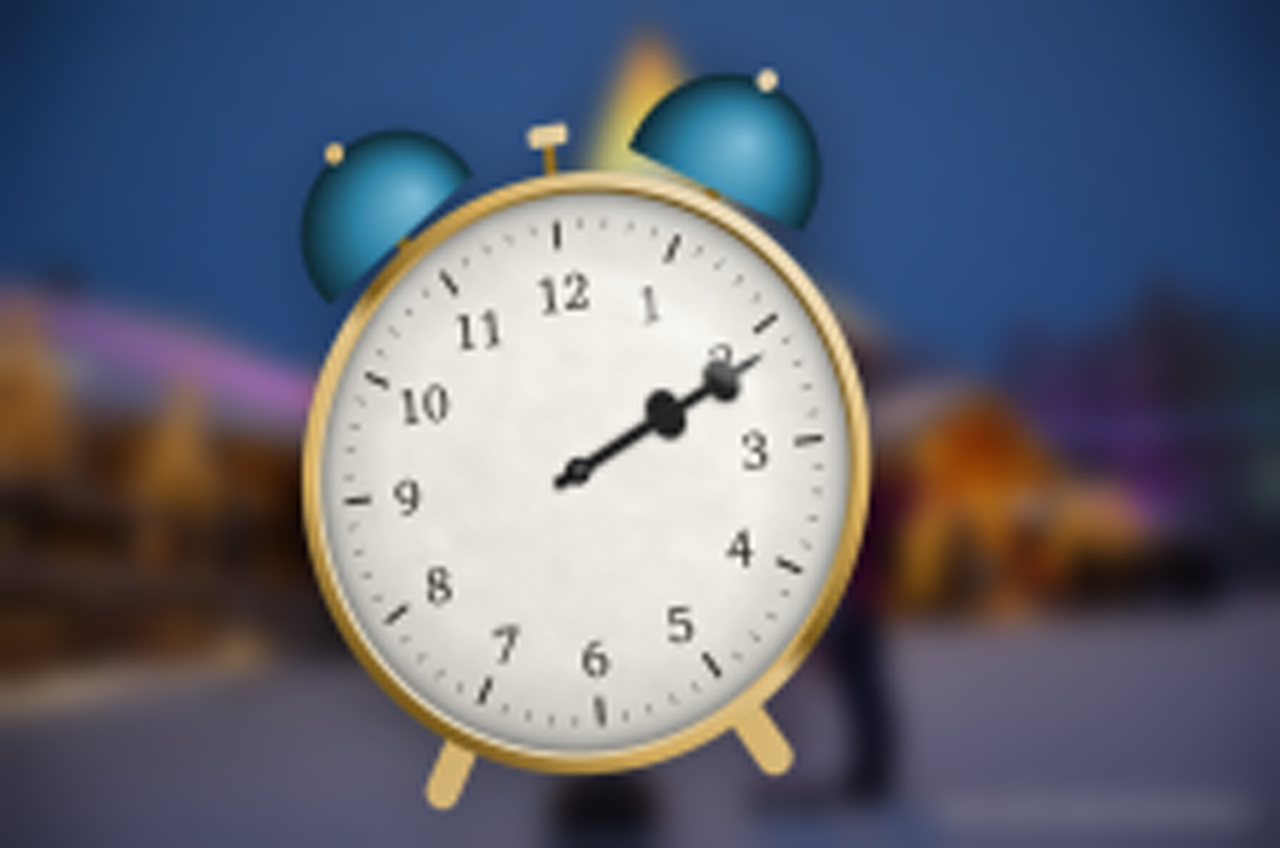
2:11
